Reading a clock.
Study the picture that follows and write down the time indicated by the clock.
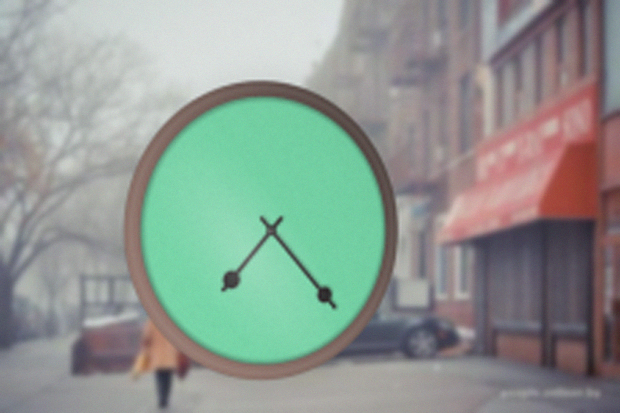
7:23
